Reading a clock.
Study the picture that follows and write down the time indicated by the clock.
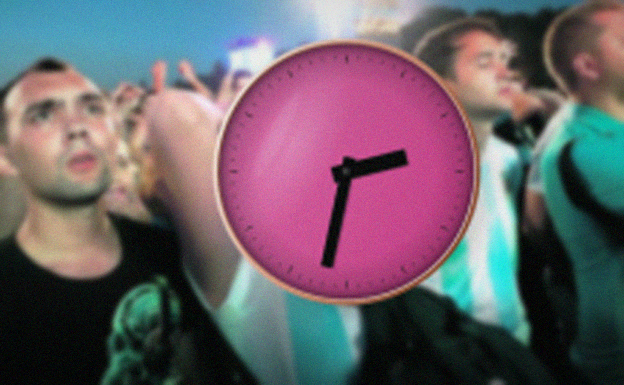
2:32
